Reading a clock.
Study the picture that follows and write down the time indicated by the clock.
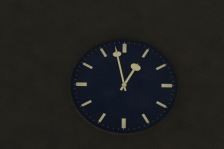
12:58
